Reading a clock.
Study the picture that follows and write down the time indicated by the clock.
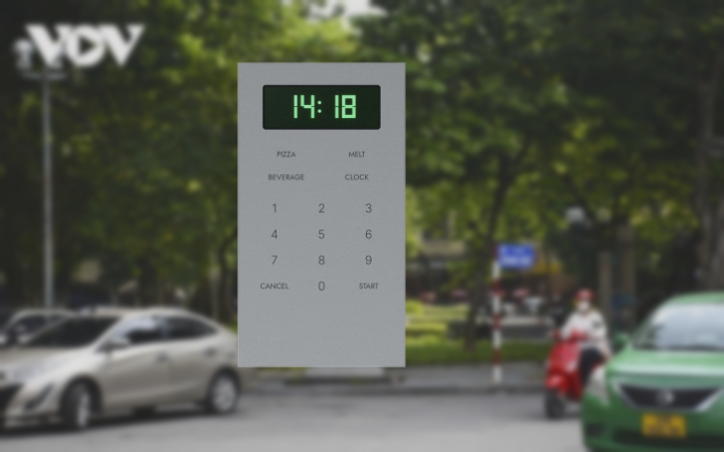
14:18
